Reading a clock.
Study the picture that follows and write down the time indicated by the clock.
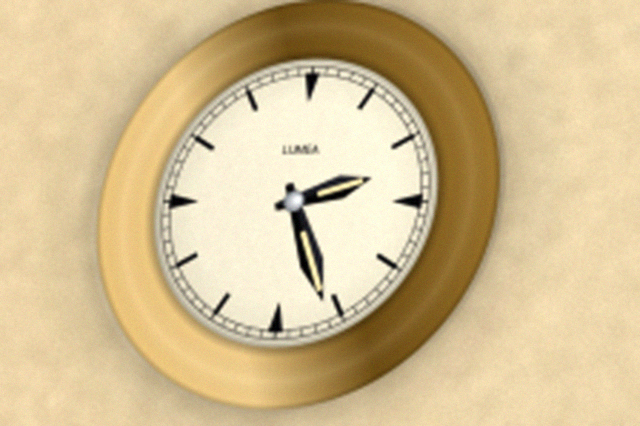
2:26
